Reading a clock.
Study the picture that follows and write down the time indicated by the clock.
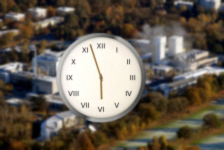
5:57
